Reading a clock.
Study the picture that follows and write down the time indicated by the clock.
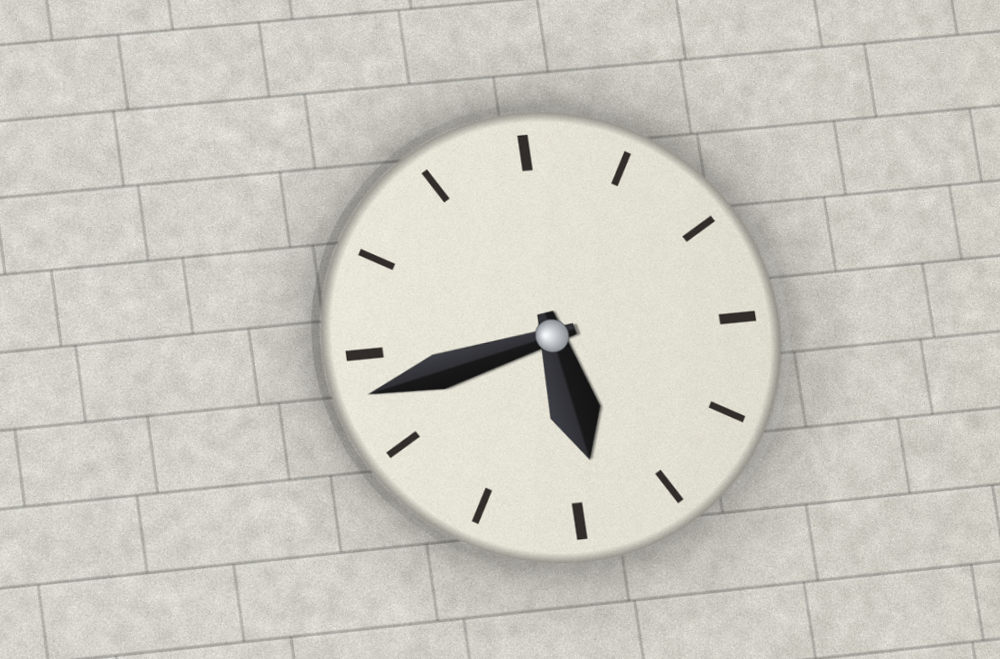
5:43
